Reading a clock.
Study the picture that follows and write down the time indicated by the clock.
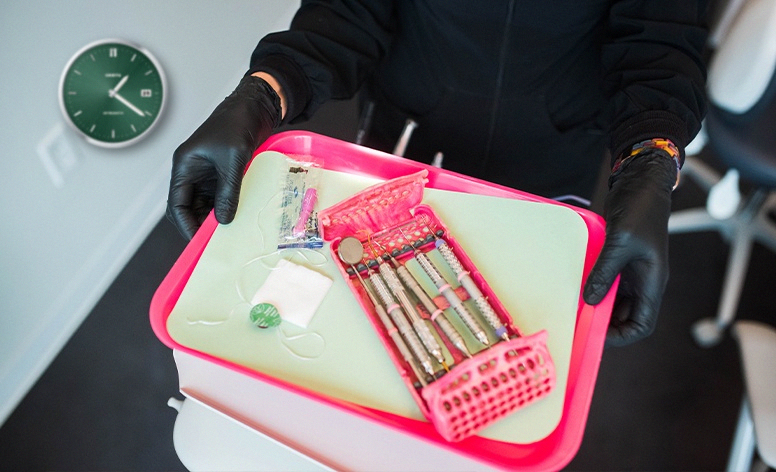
1:21
